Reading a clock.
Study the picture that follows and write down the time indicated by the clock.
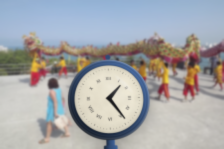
1:24
